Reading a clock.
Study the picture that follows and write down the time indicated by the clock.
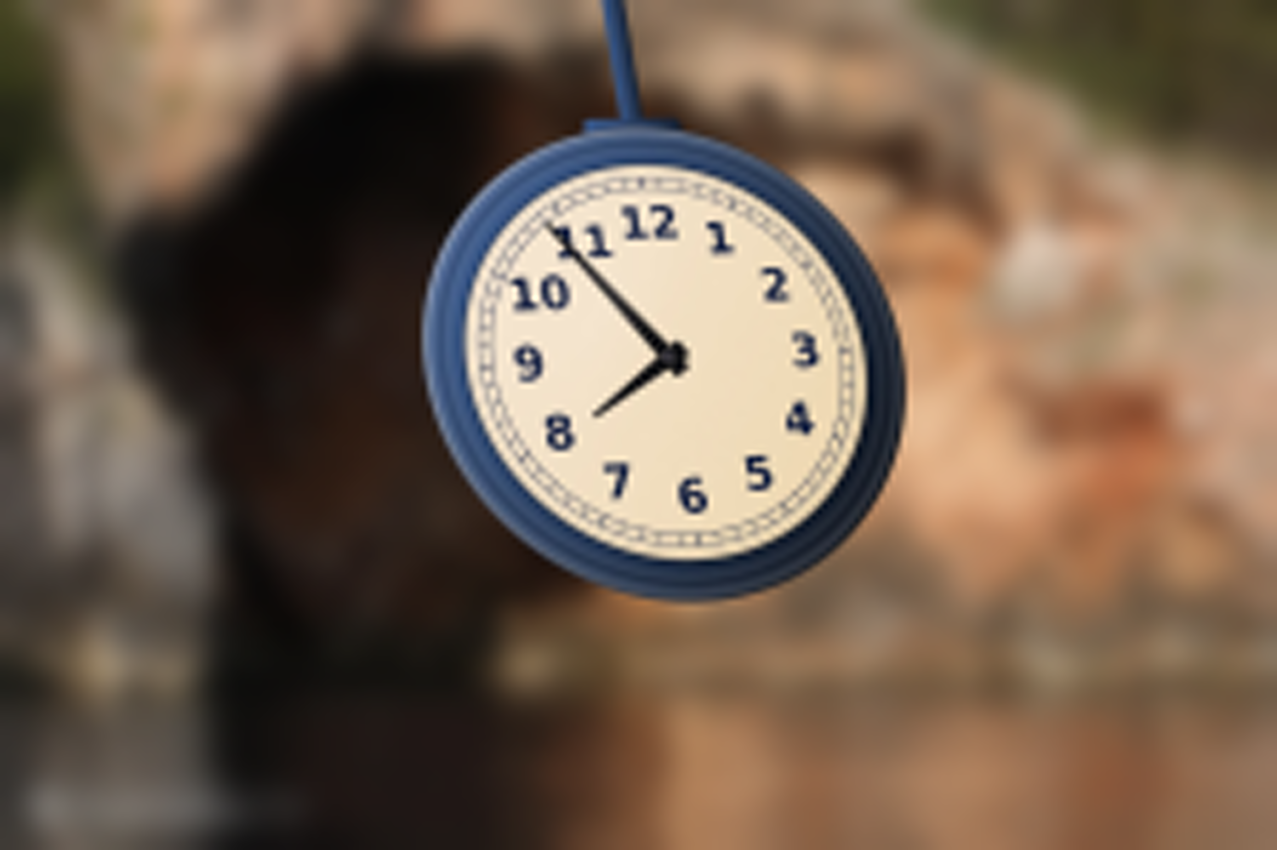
7:54
